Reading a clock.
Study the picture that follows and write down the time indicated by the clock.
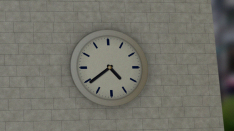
4:39
